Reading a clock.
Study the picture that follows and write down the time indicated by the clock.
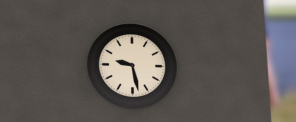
9:28
